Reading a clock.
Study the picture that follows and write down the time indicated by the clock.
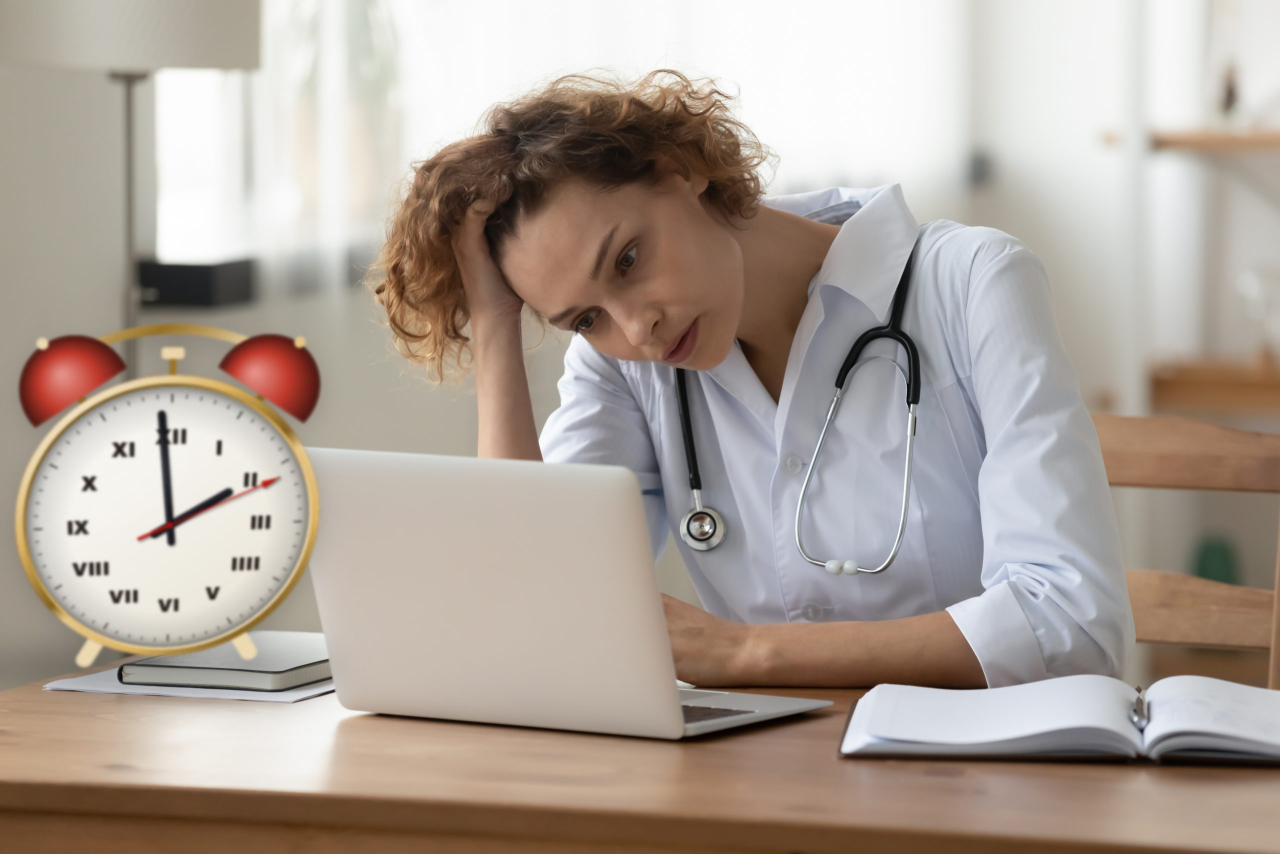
1:59:11
